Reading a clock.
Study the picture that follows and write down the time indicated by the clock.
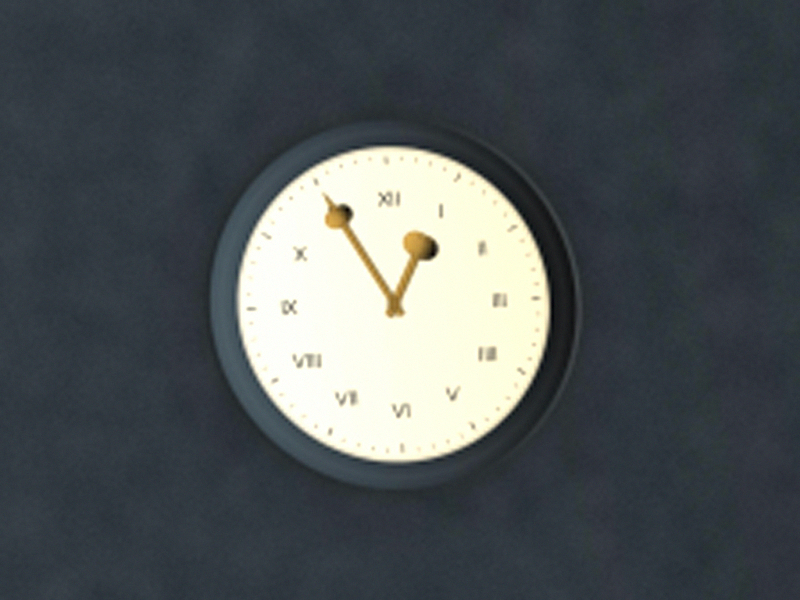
12:55
